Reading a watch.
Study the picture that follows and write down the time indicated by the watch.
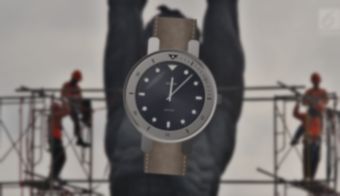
12:07
